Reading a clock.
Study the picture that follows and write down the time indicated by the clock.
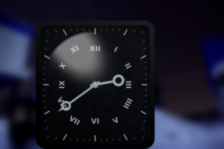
2:39
